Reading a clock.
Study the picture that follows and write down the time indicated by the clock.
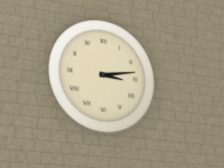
3:13
